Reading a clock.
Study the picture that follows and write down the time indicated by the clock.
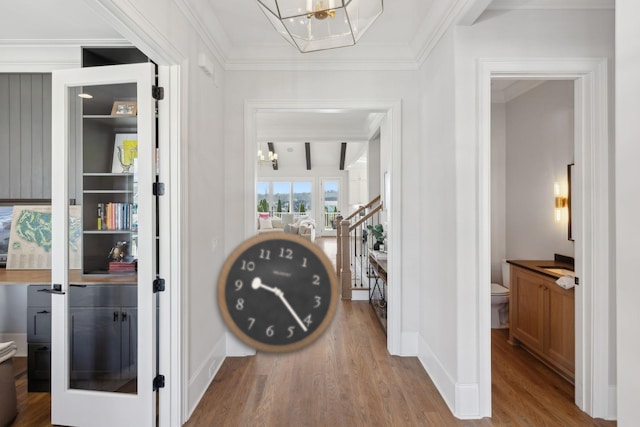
9:22
